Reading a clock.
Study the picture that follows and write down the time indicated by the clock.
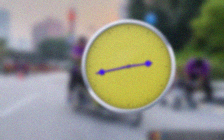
2:43
